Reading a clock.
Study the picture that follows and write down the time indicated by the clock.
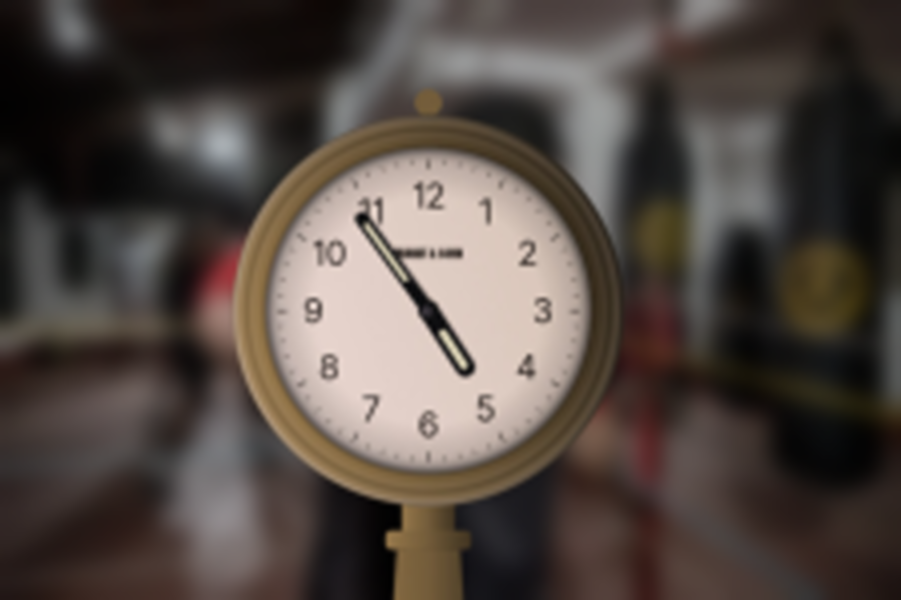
4:54
